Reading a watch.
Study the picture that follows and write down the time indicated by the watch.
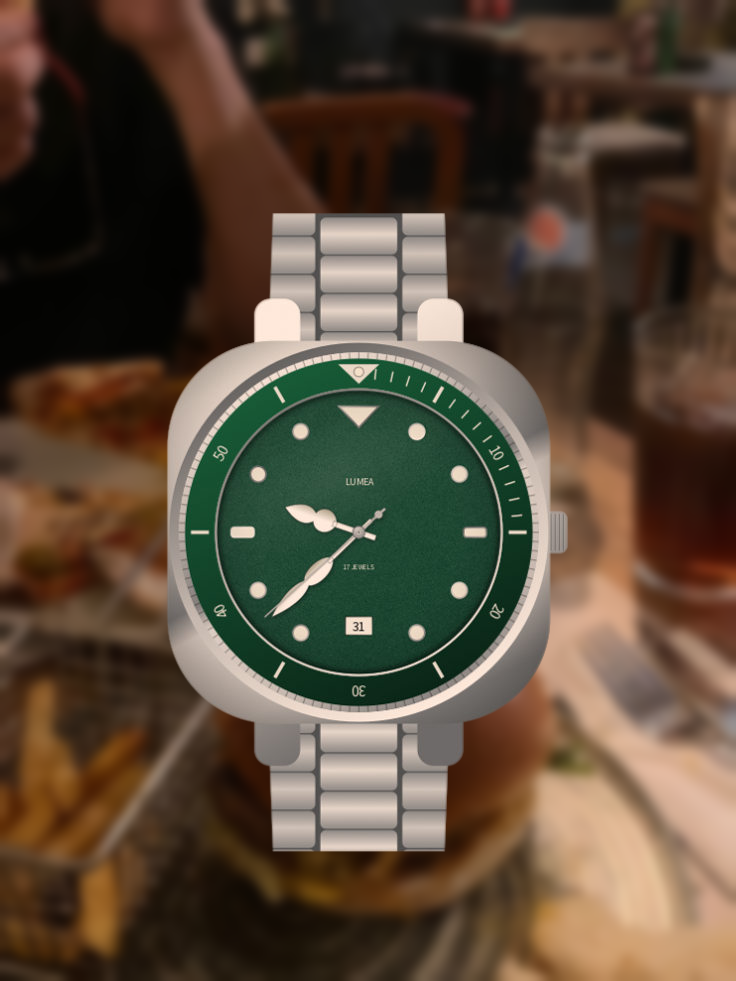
9:37:38
